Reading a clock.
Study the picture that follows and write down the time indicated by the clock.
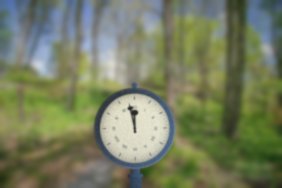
11:58
